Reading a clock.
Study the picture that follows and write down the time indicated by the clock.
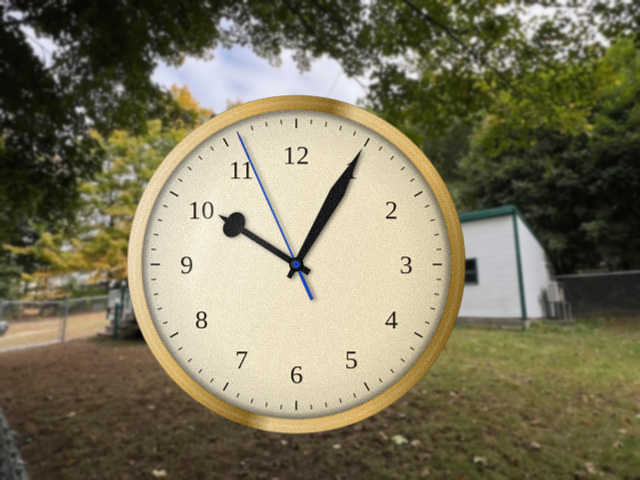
10:04:56
